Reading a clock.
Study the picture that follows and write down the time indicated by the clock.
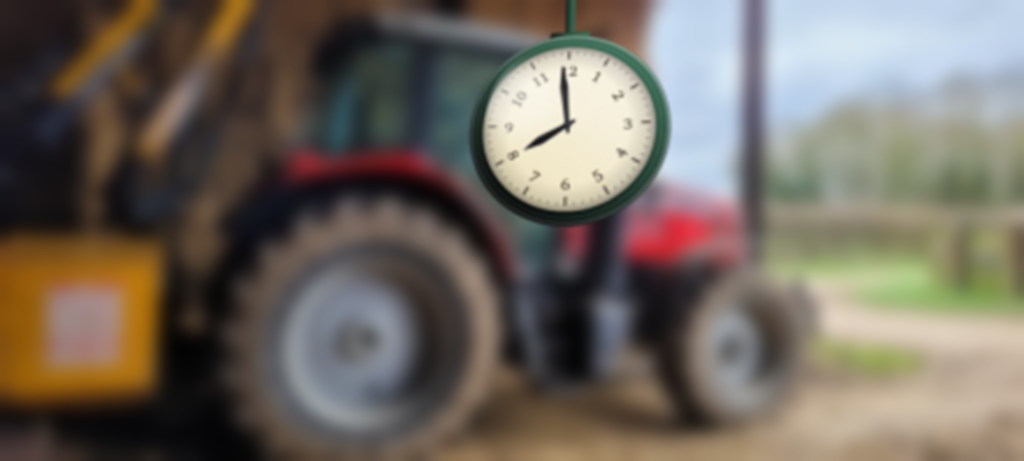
7:59
